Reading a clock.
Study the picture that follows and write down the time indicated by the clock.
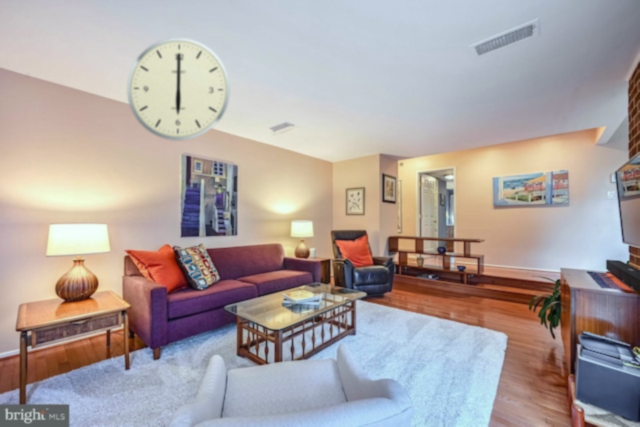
6:00
